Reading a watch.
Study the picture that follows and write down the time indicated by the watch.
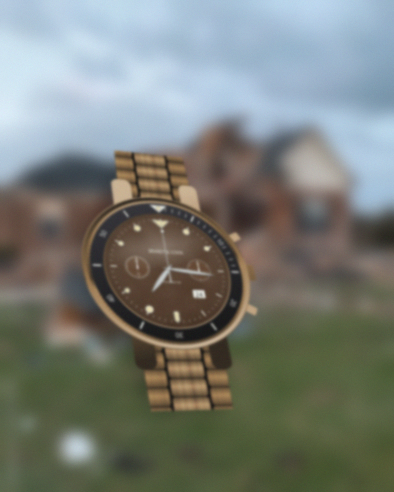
7:16
